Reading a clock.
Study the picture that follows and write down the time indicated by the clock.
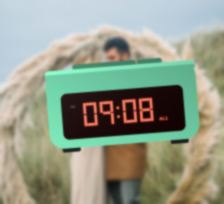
9:08
